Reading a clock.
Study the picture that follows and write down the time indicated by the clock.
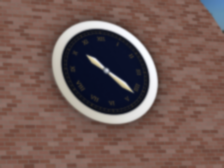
10:22
